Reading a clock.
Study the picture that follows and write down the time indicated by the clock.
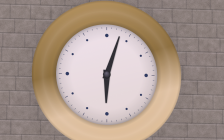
6:03
